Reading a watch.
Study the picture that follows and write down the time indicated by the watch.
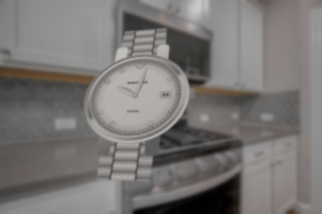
10:02
